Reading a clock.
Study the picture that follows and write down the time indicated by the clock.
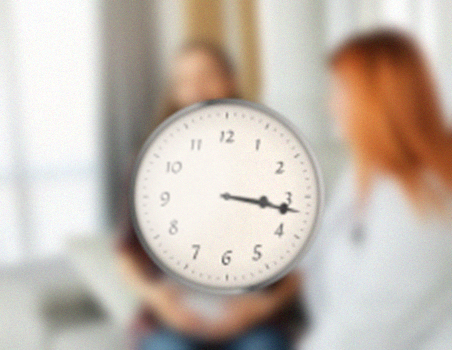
3:17
